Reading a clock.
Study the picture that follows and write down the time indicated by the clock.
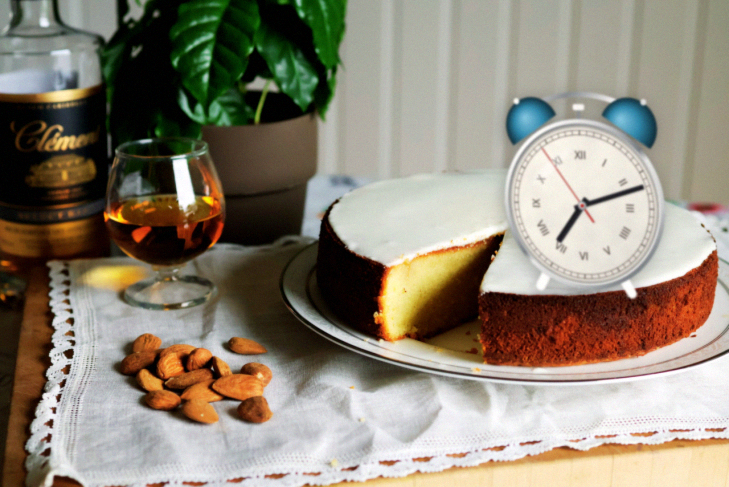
7:11:54
